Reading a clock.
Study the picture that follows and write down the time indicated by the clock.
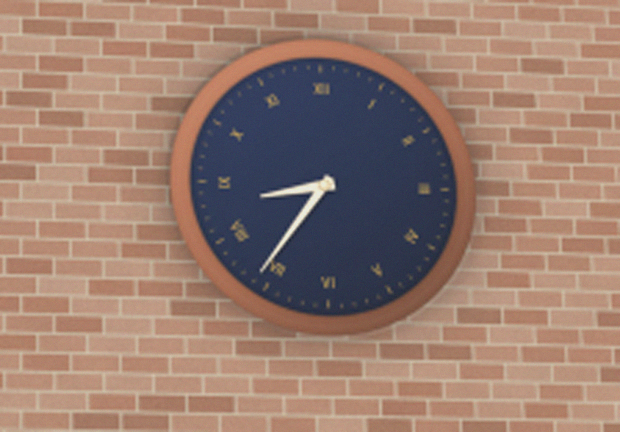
8:36
